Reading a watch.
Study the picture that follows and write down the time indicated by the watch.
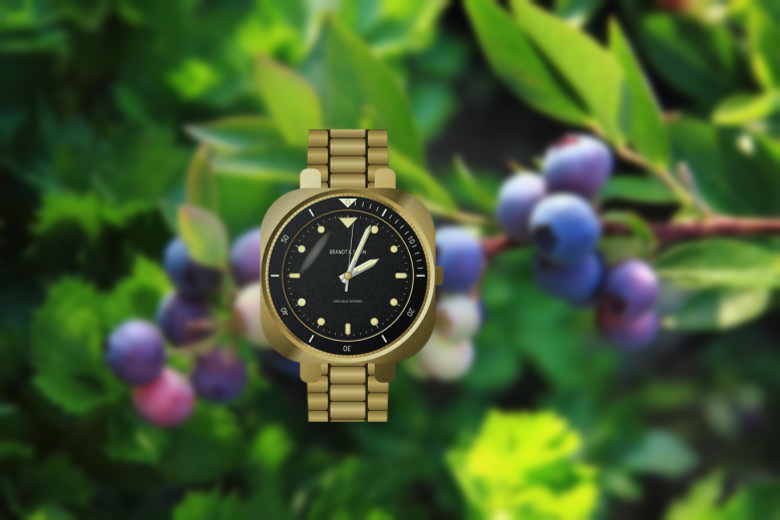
2:04:01
